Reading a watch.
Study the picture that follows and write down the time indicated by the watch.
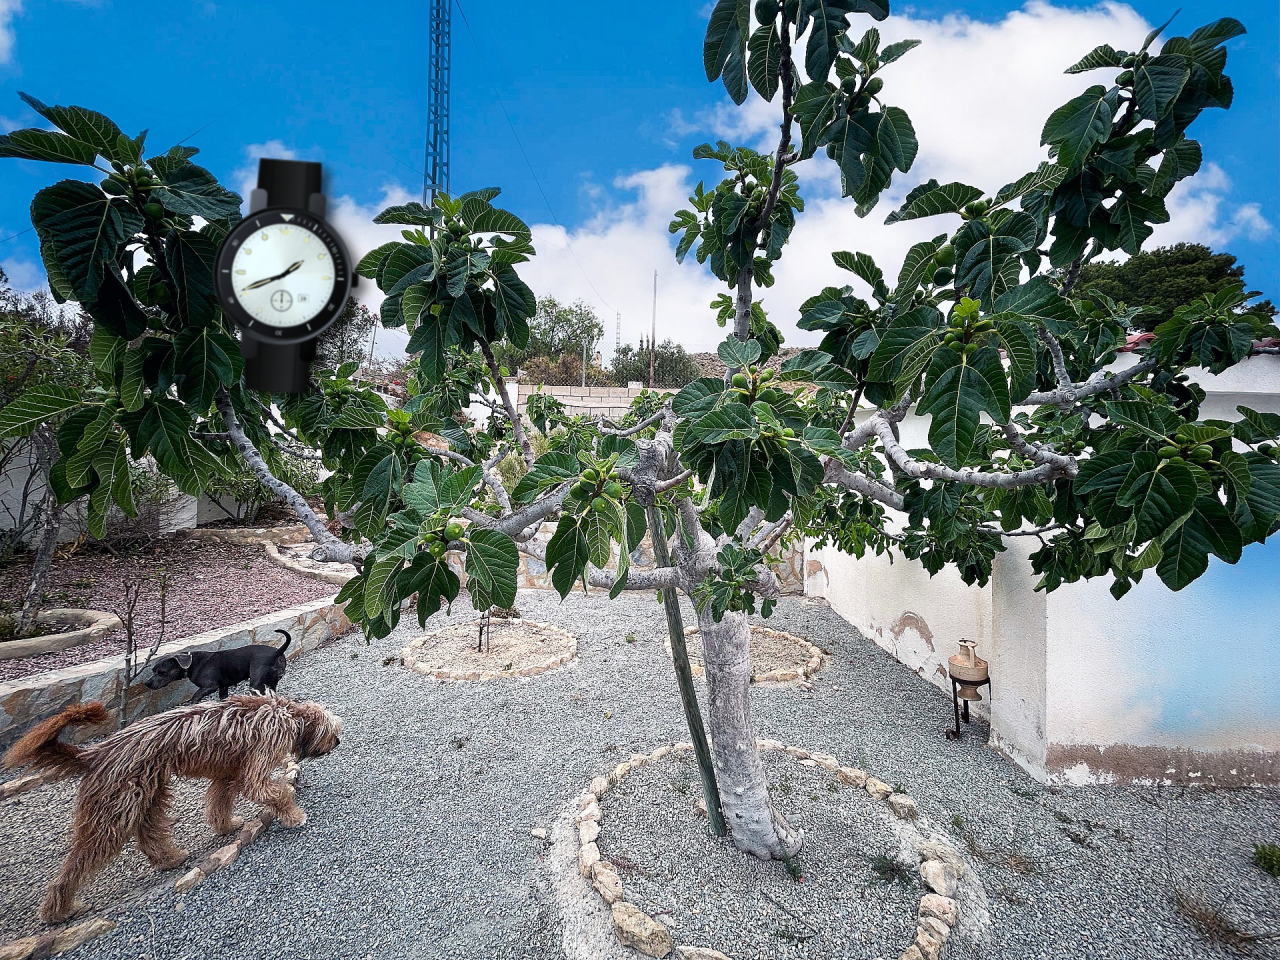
1:41
